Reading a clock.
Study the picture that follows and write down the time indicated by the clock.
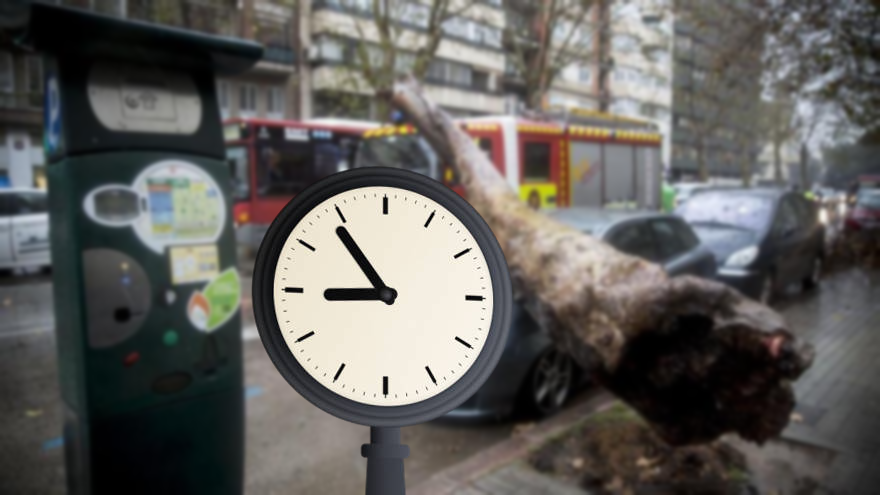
8:54
